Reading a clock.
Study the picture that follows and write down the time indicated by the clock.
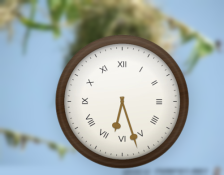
6:27
